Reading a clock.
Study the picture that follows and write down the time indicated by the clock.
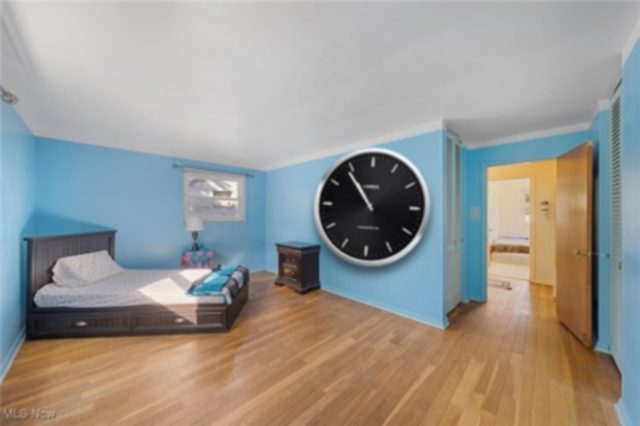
10:54
